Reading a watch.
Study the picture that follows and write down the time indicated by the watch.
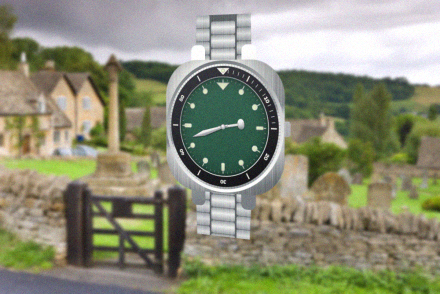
2:42
